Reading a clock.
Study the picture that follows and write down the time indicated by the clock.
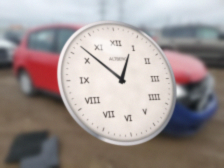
12:52
